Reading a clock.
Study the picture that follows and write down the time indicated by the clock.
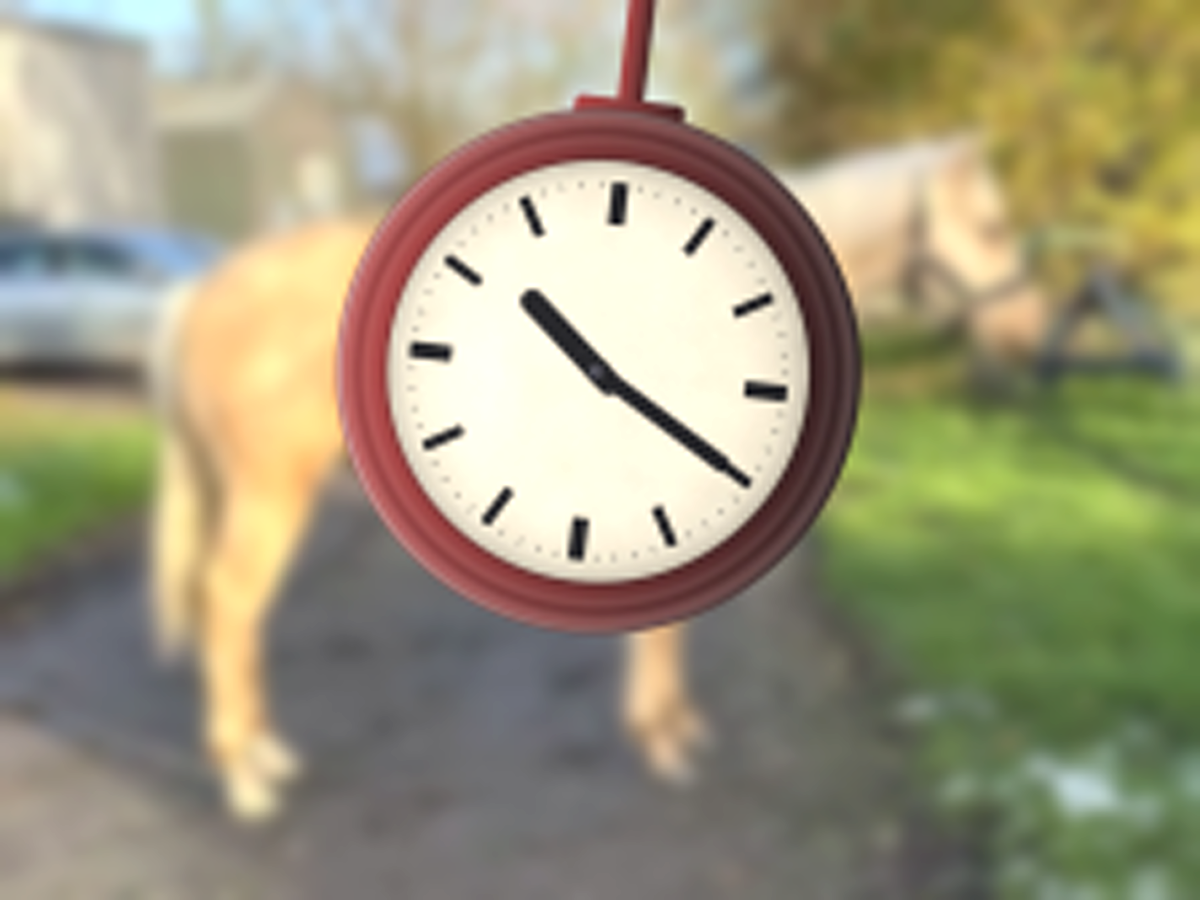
10:20
